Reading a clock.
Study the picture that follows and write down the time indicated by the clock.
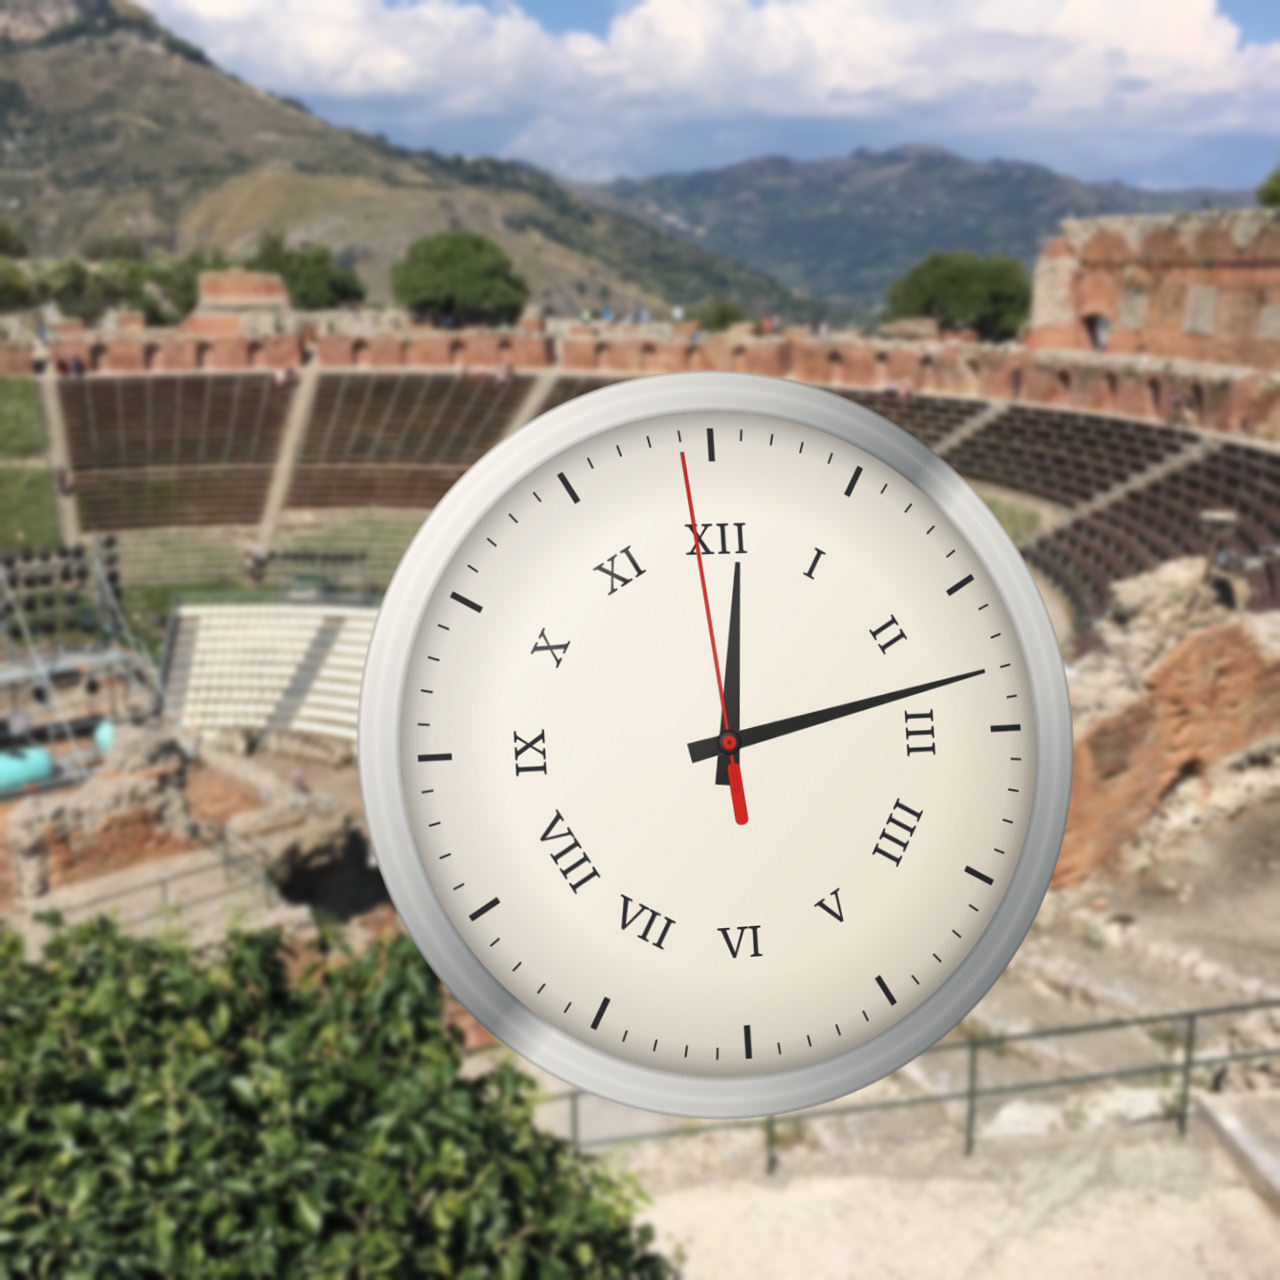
12:12:59
